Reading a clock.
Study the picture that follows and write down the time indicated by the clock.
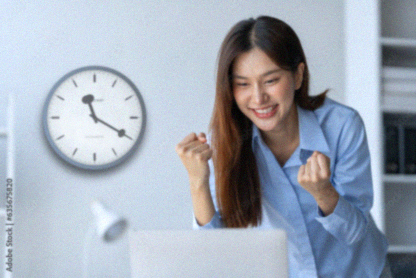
11:20
